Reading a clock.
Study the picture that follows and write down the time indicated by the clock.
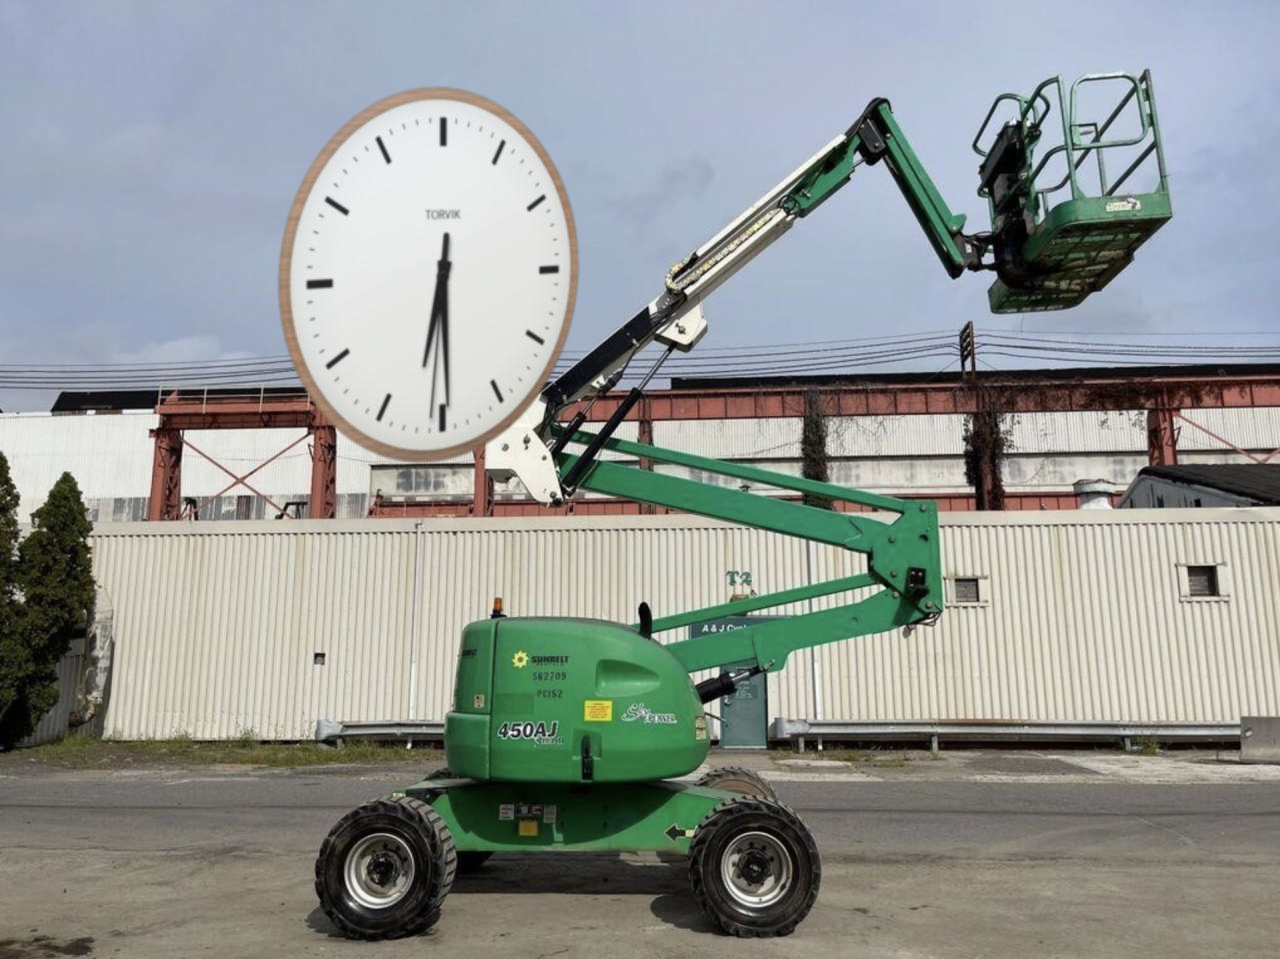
6:29:31
